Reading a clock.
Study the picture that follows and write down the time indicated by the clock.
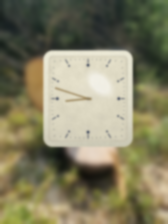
8:48
